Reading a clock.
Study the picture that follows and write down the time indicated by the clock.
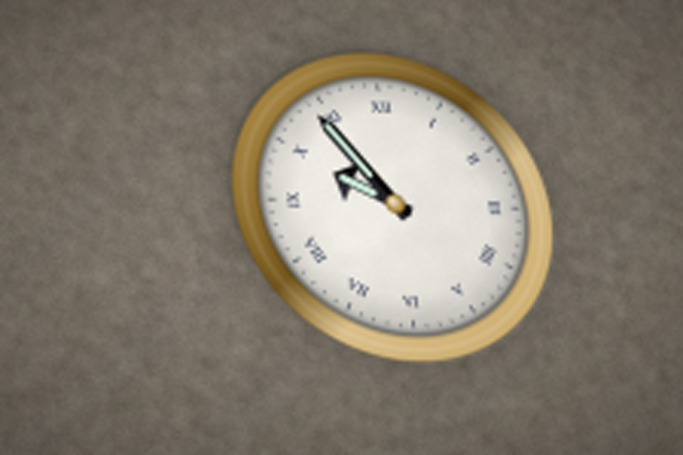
9:54
